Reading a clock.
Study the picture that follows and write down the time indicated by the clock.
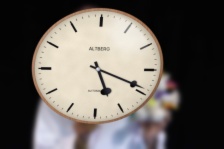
5:19
